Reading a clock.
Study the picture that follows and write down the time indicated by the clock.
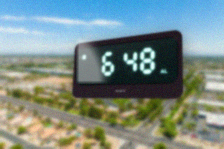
6:48
